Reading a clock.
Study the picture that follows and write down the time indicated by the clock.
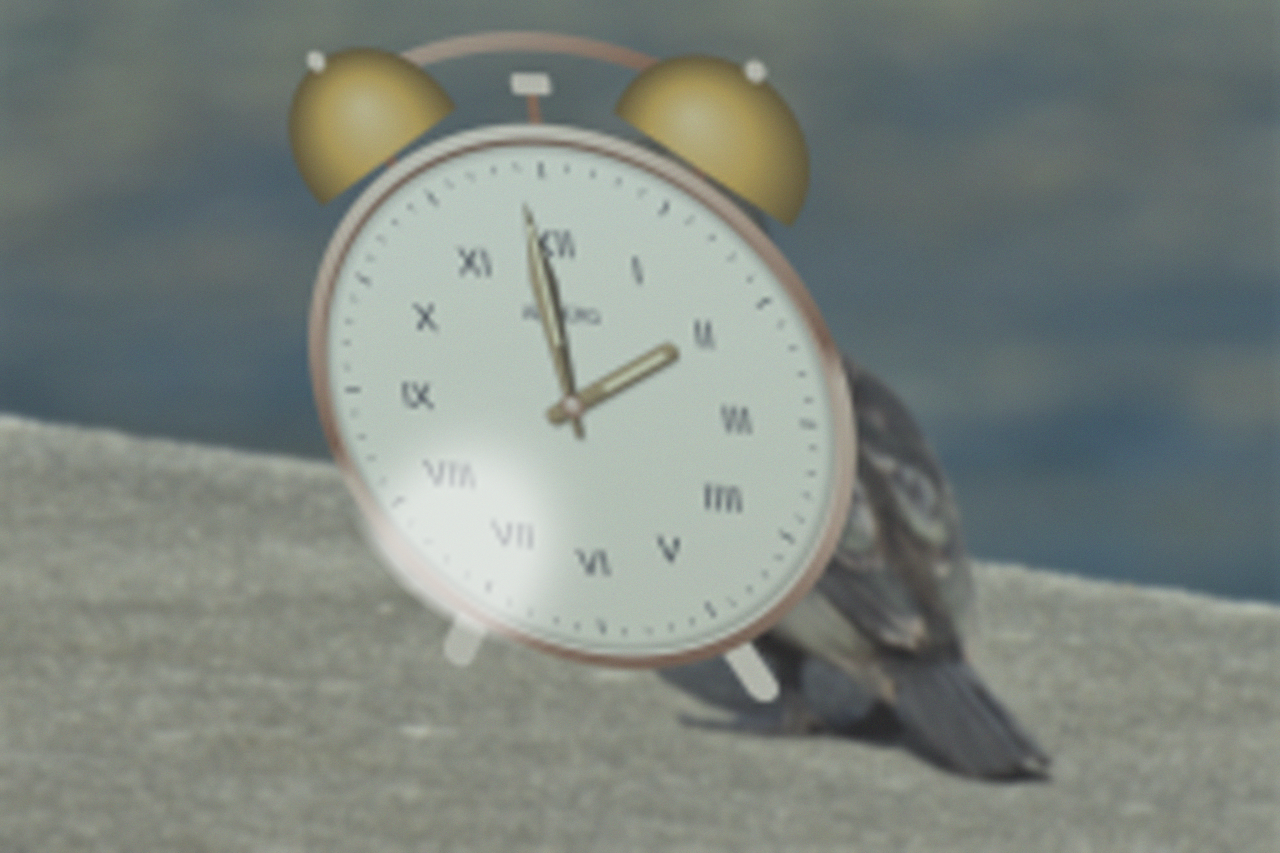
1:59
